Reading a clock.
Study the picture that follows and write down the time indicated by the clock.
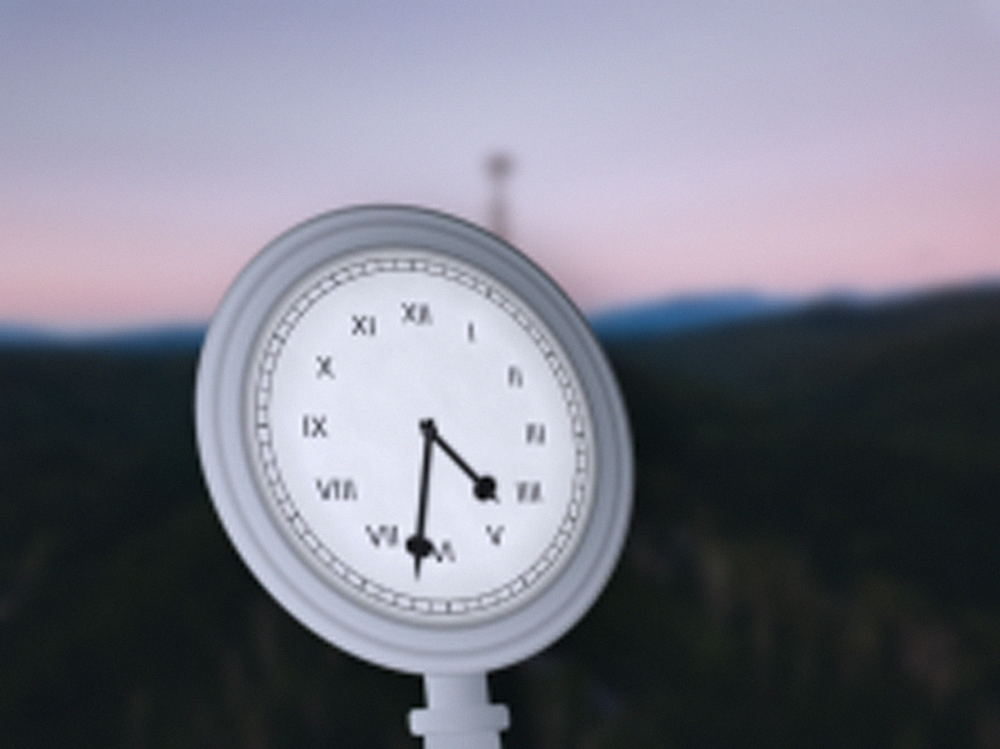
4:32
